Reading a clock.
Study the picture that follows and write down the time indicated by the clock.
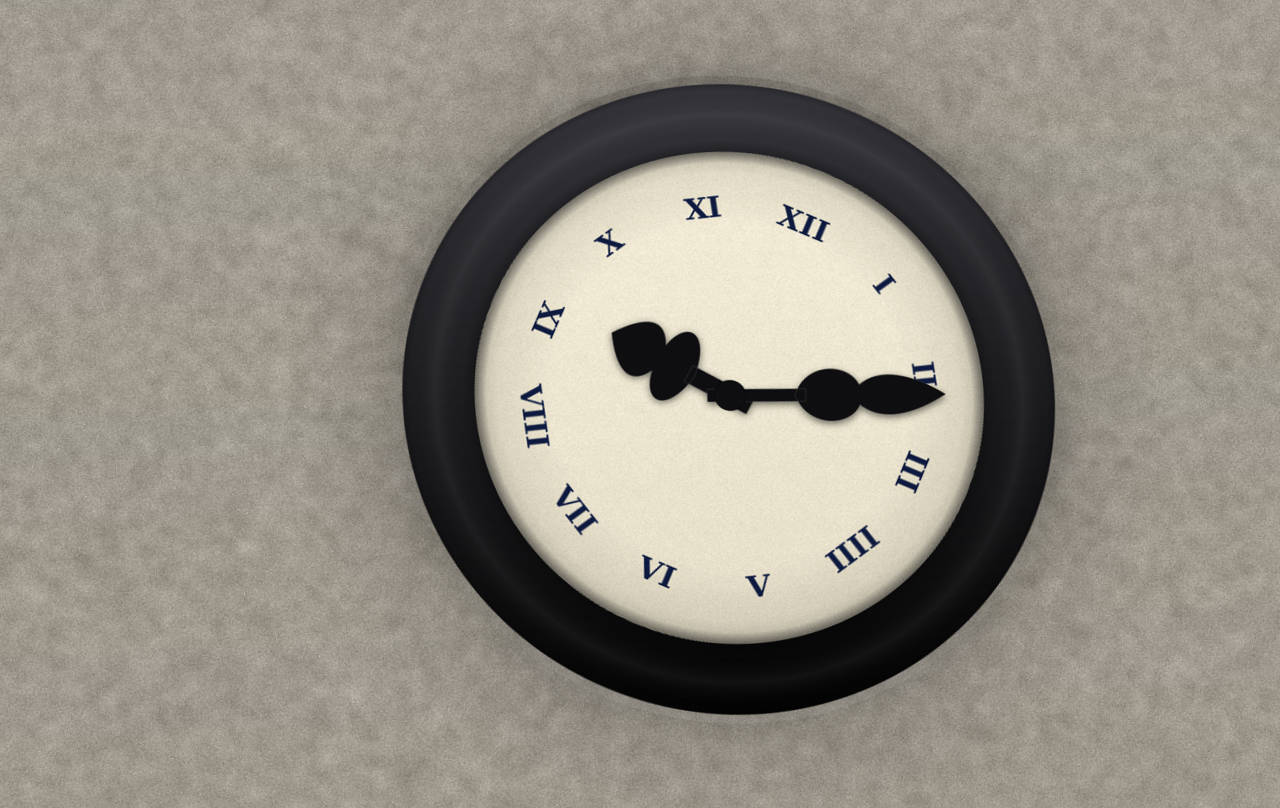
9:11
